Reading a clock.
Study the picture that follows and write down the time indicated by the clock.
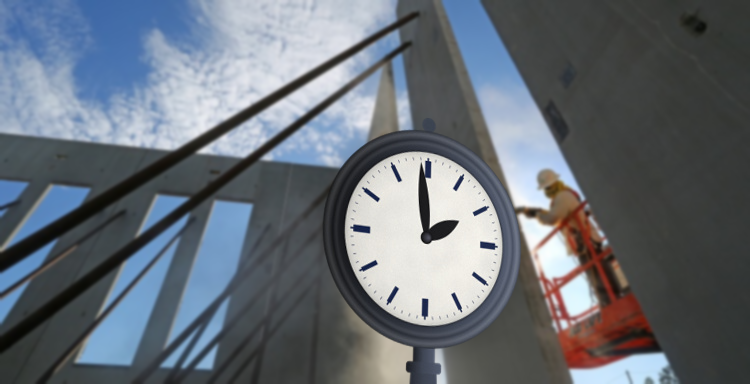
1:59
